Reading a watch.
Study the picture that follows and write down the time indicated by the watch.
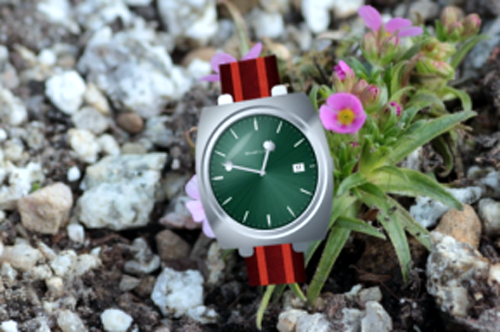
12:48
